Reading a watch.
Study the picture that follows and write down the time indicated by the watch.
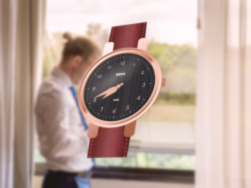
7:41
